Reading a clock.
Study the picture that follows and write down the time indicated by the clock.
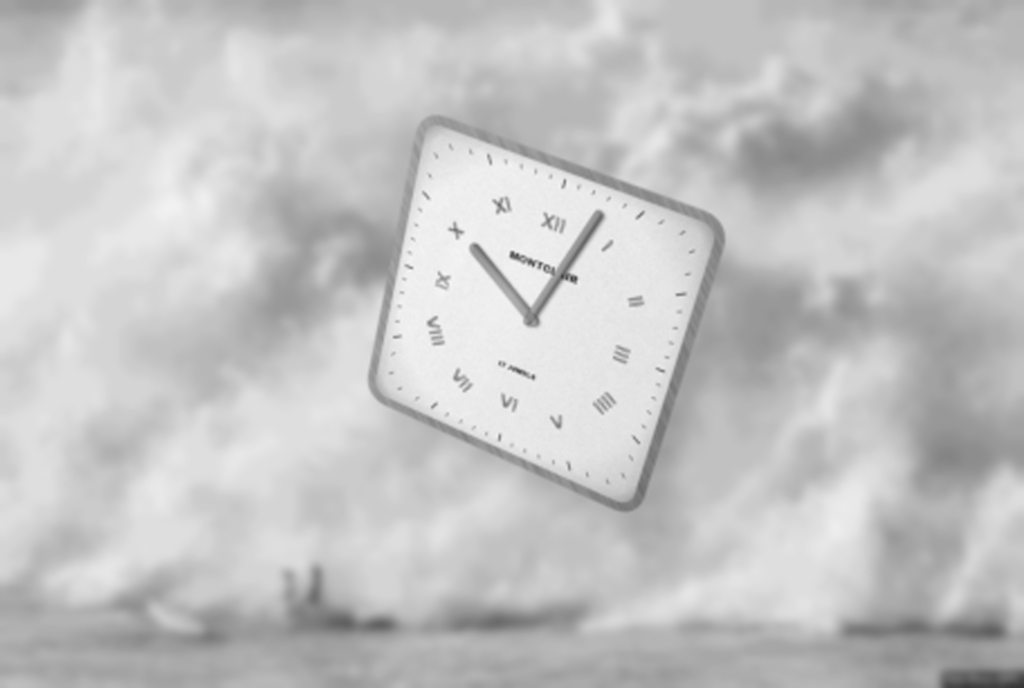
10:03
